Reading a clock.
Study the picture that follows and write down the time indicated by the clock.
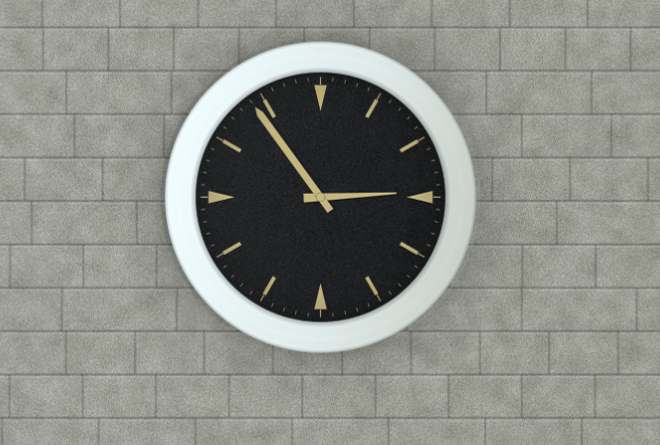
2:54
